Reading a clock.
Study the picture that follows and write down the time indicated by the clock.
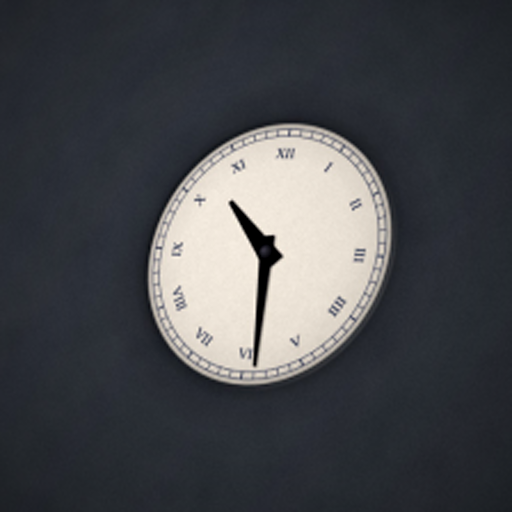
10:29
